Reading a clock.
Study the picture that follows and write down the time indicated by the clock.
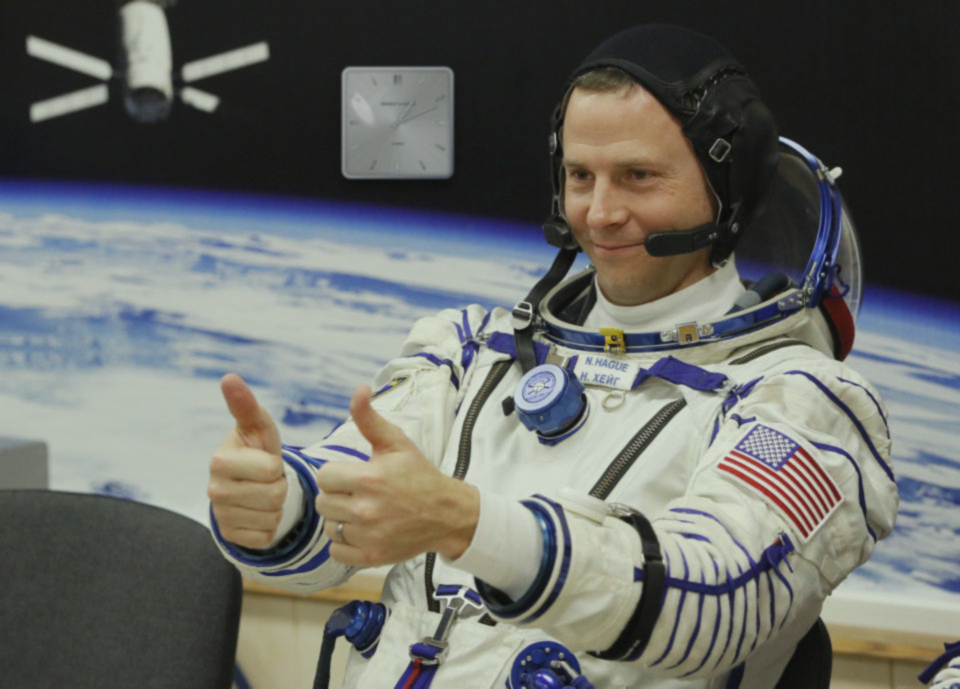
1:11
